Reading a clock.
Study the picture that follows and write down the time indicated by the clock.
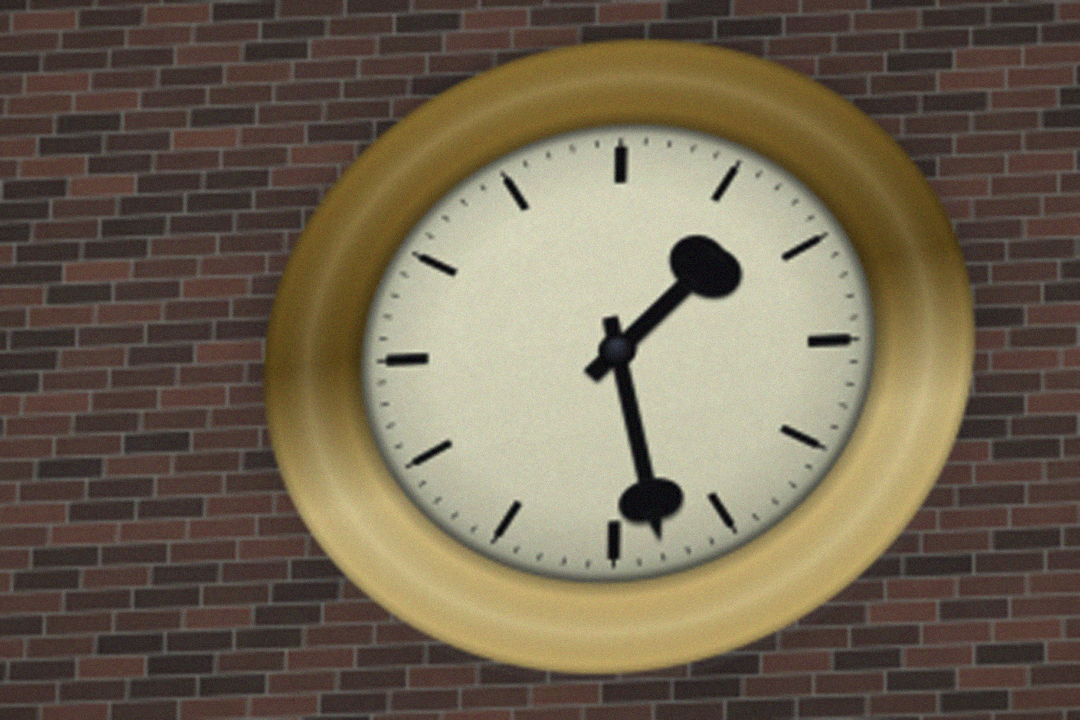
1:28
